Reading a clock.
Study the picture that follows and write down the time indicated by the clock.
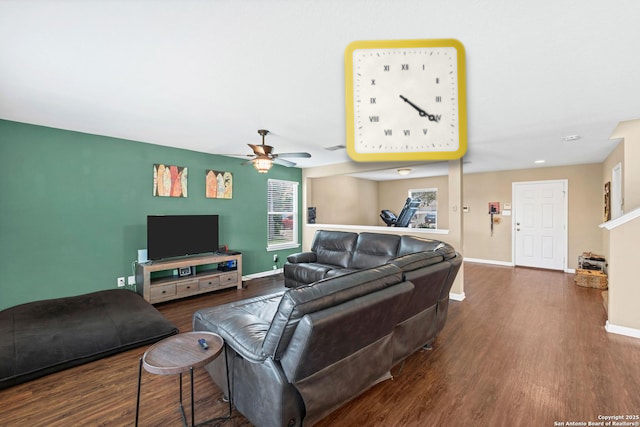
4:21
